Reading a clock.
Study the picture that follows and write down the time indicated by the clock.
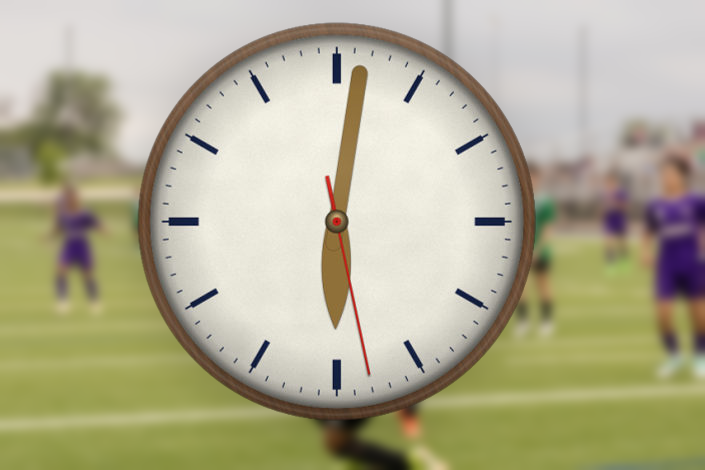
6:01:28
